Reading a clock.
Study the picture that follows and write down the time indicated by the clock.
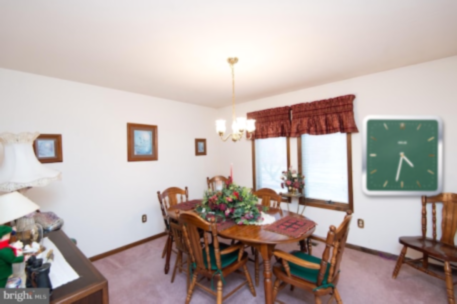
4:32
